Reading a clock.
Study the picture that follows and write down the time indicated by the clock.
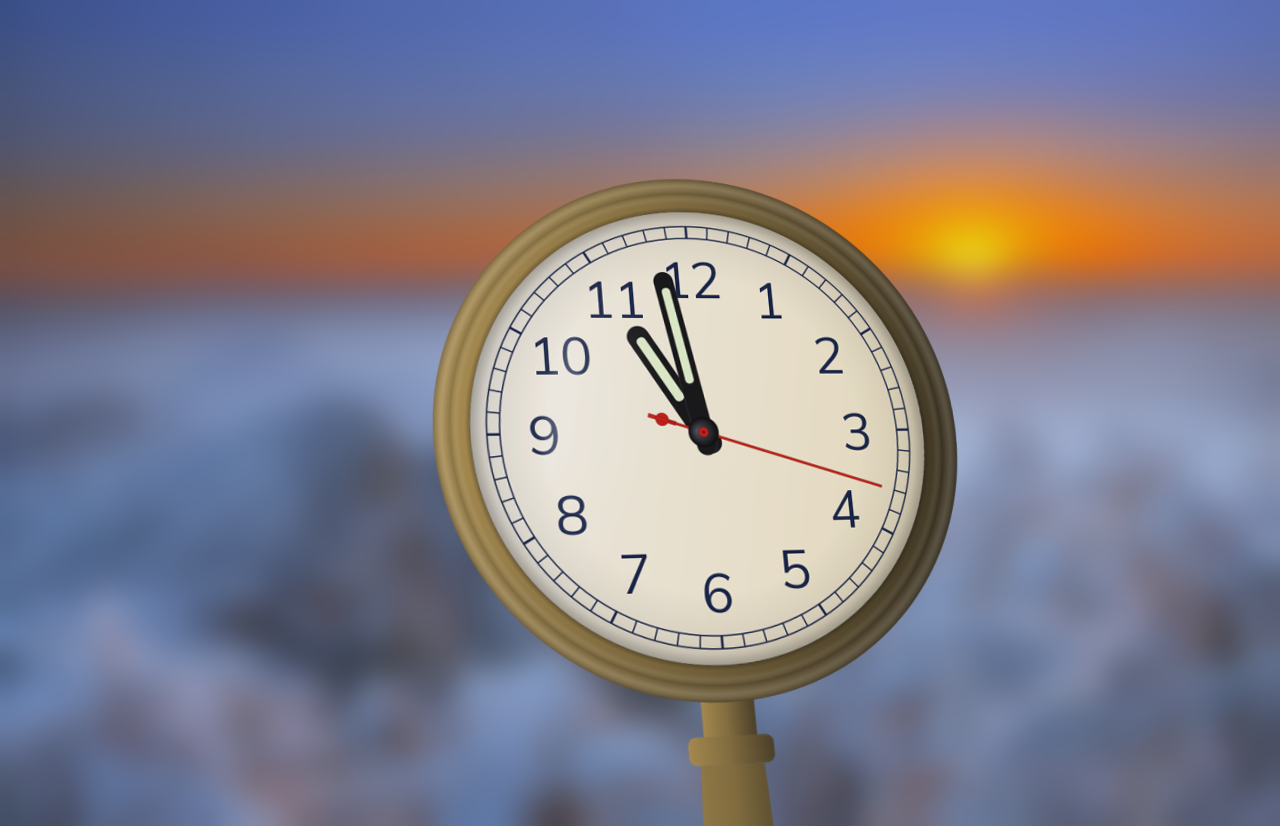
10:58:18
